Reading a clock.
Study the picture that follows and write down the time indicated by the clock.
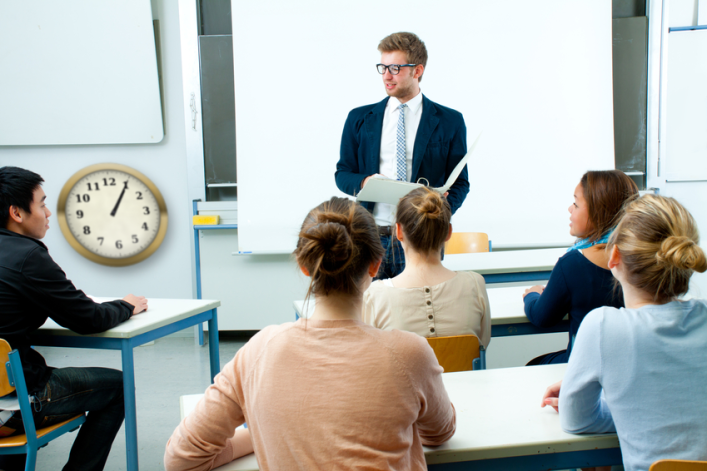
1:05
